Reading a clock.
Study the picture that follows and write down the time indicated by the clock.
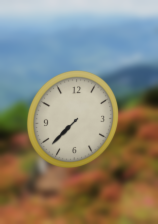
7:38
